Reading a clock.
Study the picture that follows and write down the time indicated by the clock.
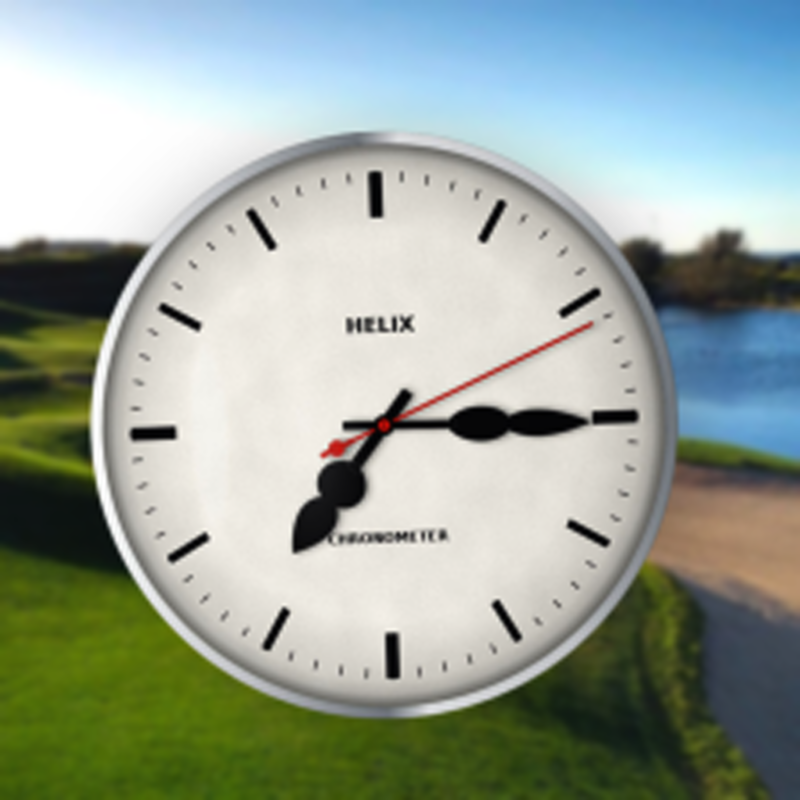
7:15:11
